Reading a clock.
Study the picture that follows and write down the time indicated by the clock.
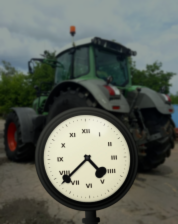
4:38
